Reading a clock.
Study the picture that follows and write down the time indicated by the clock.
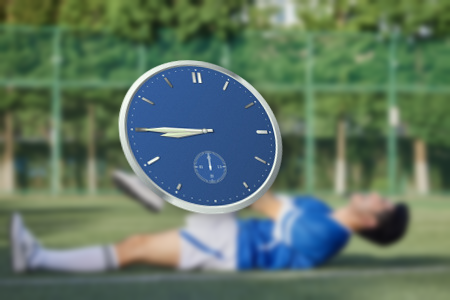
8:45
